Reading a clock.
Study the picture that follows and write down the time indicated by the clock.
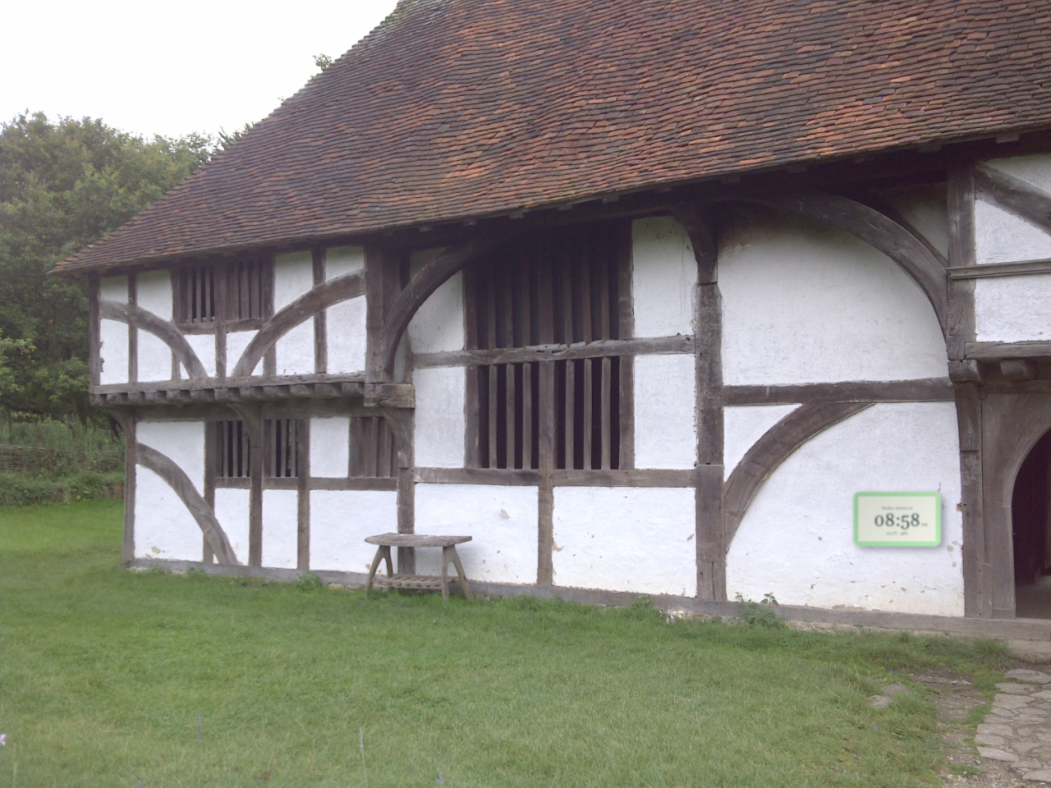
8:58
